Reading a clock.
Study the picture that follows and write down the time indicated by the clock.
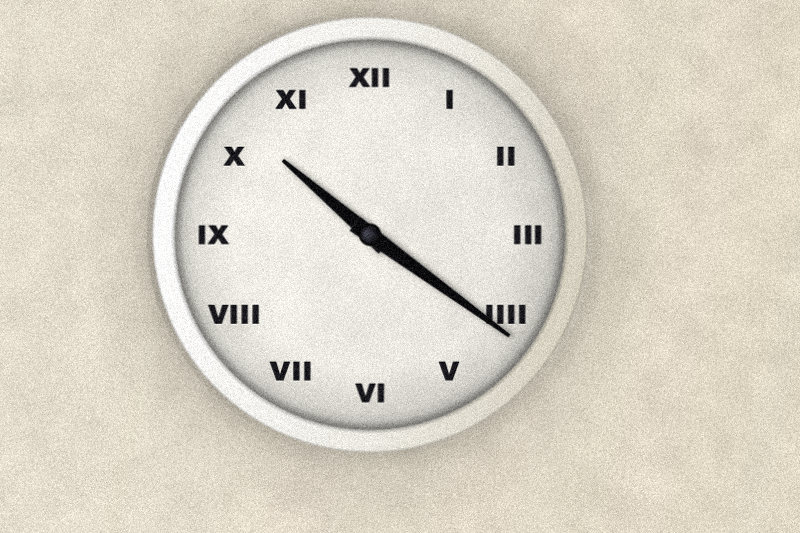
10:21
